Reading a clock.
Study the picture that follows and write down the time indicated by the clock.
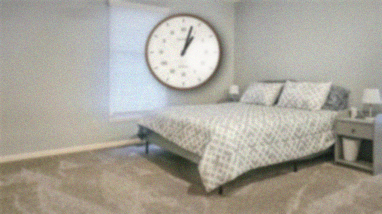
1:03
